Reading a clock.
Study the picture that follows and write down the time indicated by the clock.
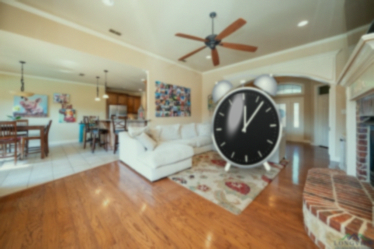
12:07
